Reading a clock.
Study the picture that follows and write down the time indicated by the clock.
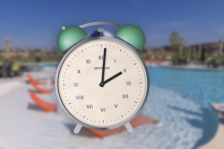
2:01
